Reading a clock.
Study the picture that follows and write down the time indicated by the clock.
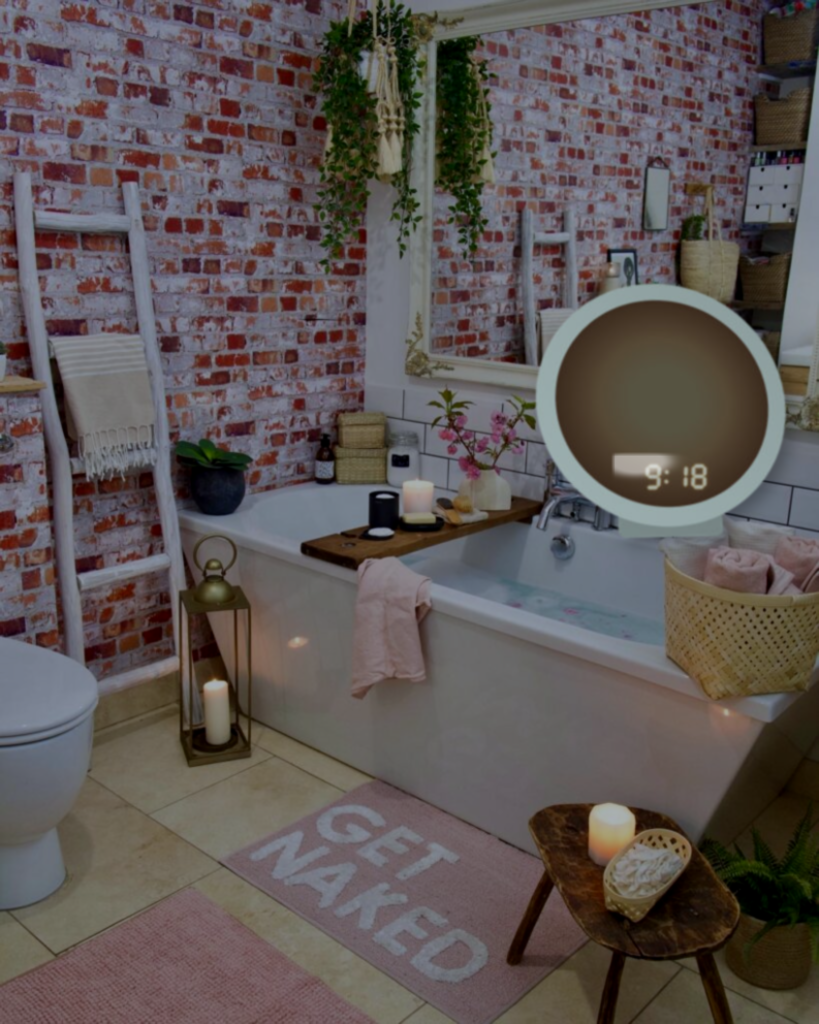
9:18
